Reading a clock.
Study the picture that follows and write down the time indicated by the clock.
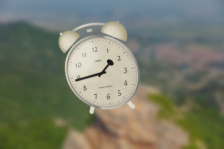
1:44
